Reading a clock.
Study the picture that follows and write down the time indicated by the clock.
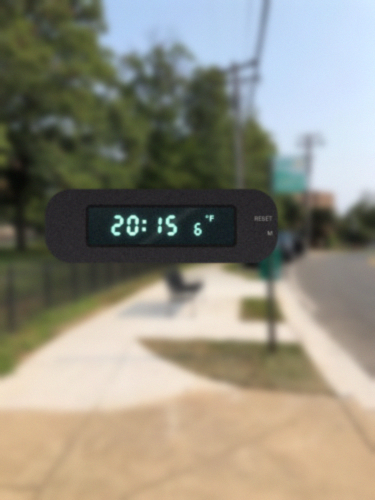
20:15
